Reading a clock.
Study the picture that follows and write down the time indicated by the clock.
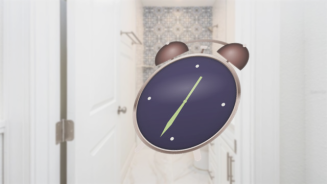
12:33
